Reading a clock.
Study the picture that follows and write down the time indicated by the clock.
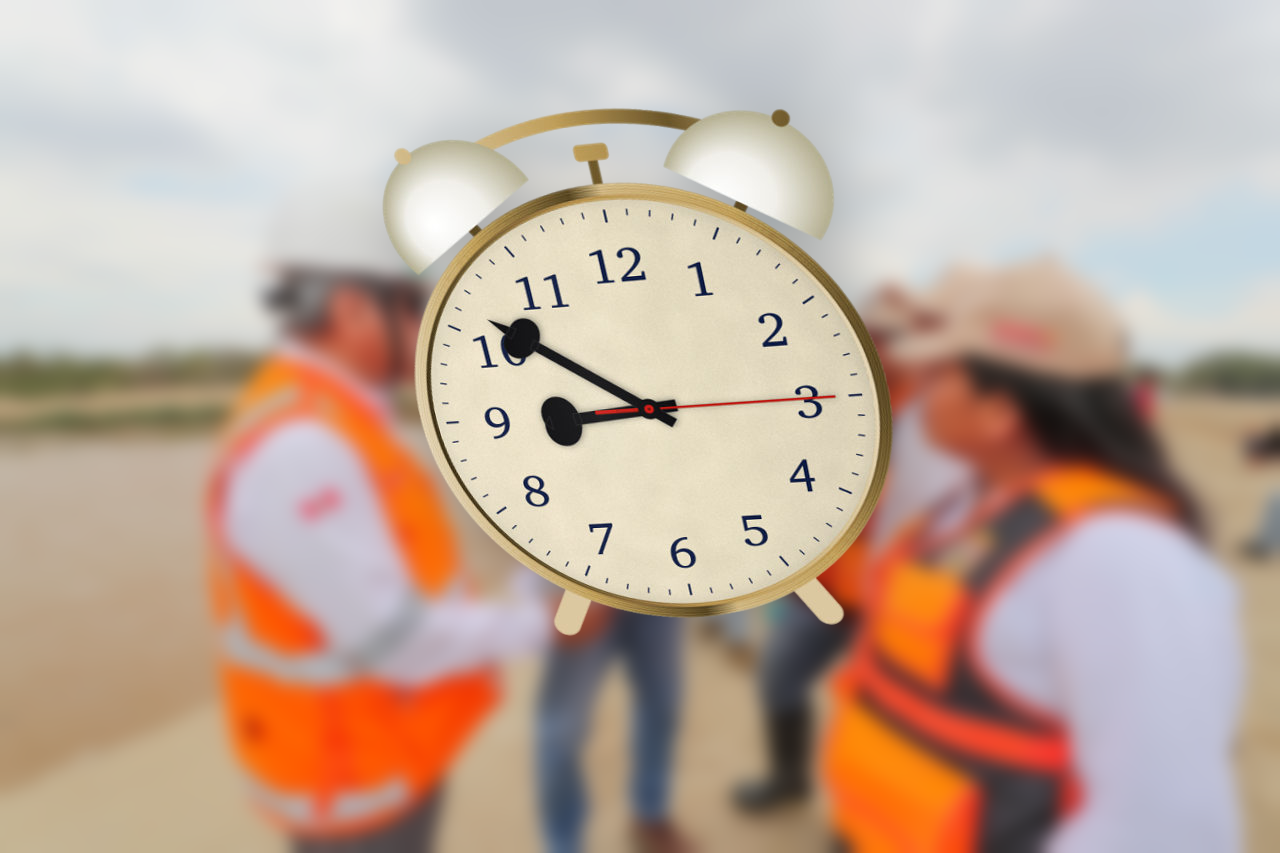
8:51:15
